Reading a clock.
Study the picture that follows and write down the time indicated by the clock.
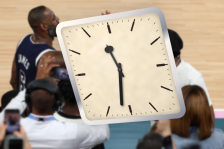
11:32
